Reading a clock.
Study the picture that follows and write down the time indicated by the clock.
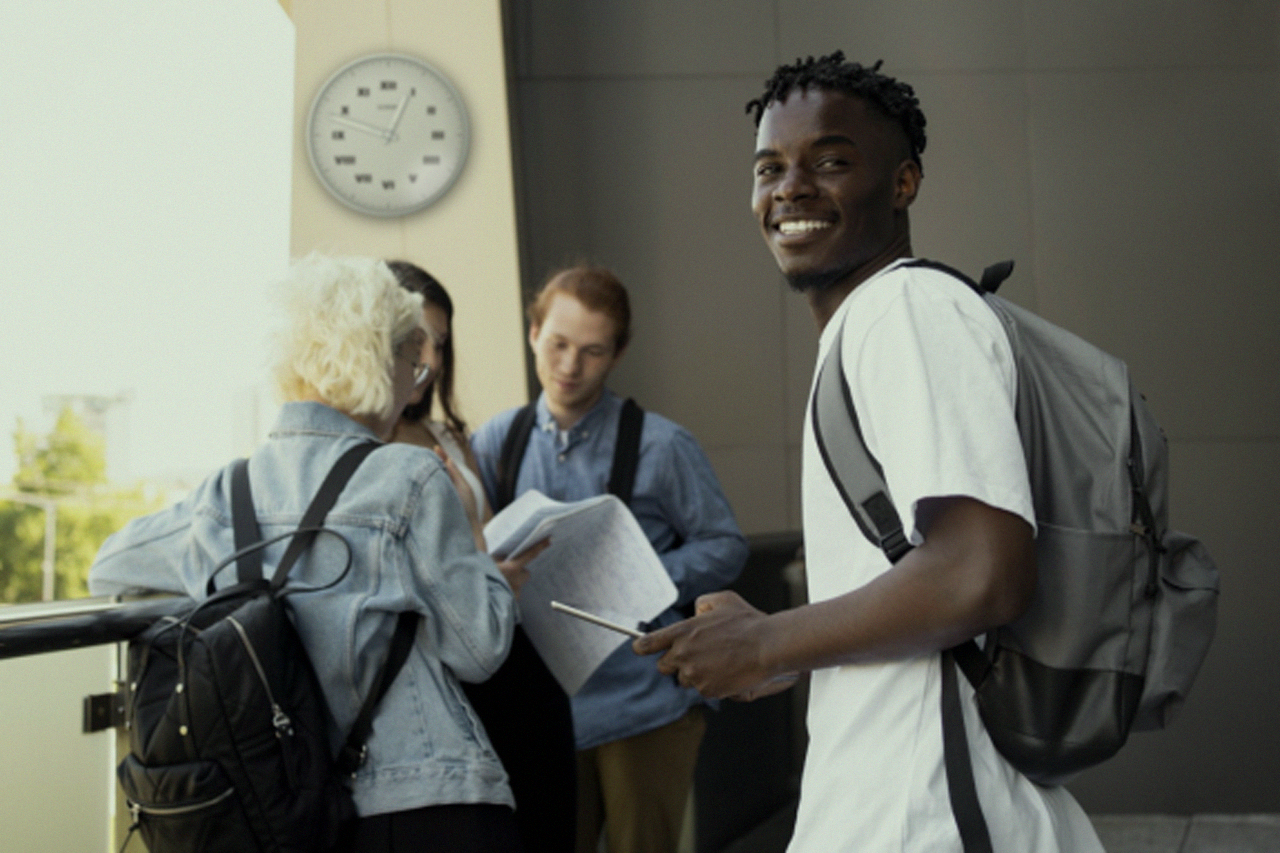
12:48
